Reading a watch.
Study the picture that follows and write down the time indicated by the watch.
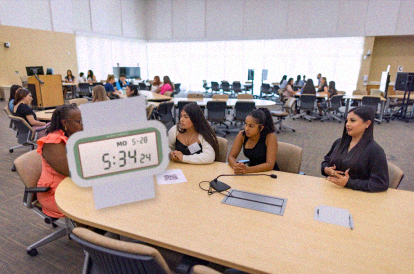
5:34:24
